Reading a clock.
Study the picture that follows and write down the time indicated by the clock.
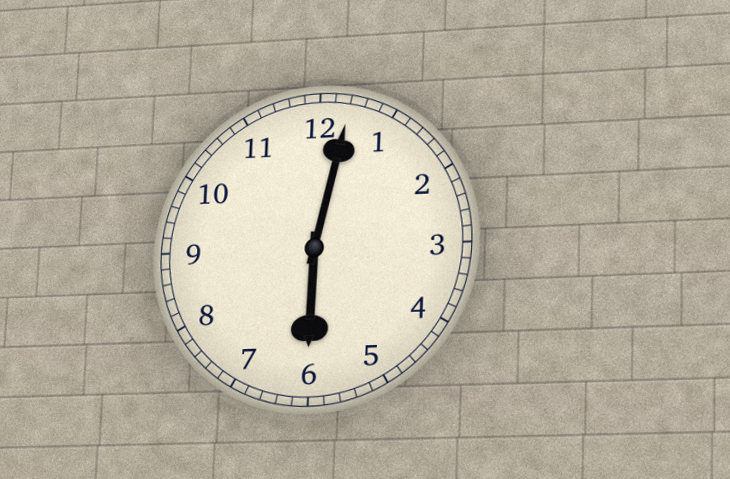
6:02
